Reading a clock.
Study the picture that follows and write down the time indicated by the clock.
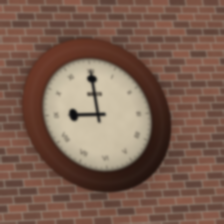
9:00
